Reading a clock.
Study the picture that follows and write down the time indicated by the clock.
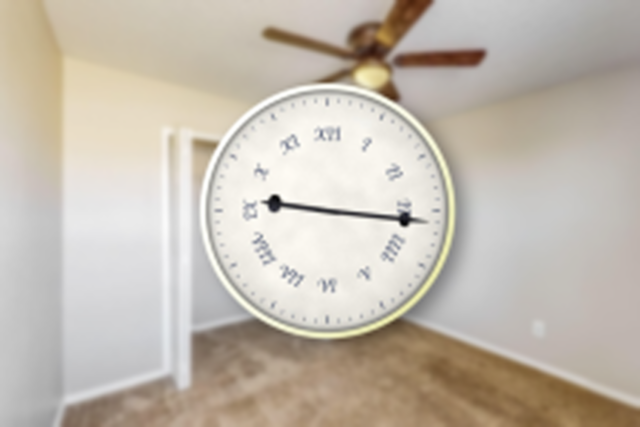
9:16
